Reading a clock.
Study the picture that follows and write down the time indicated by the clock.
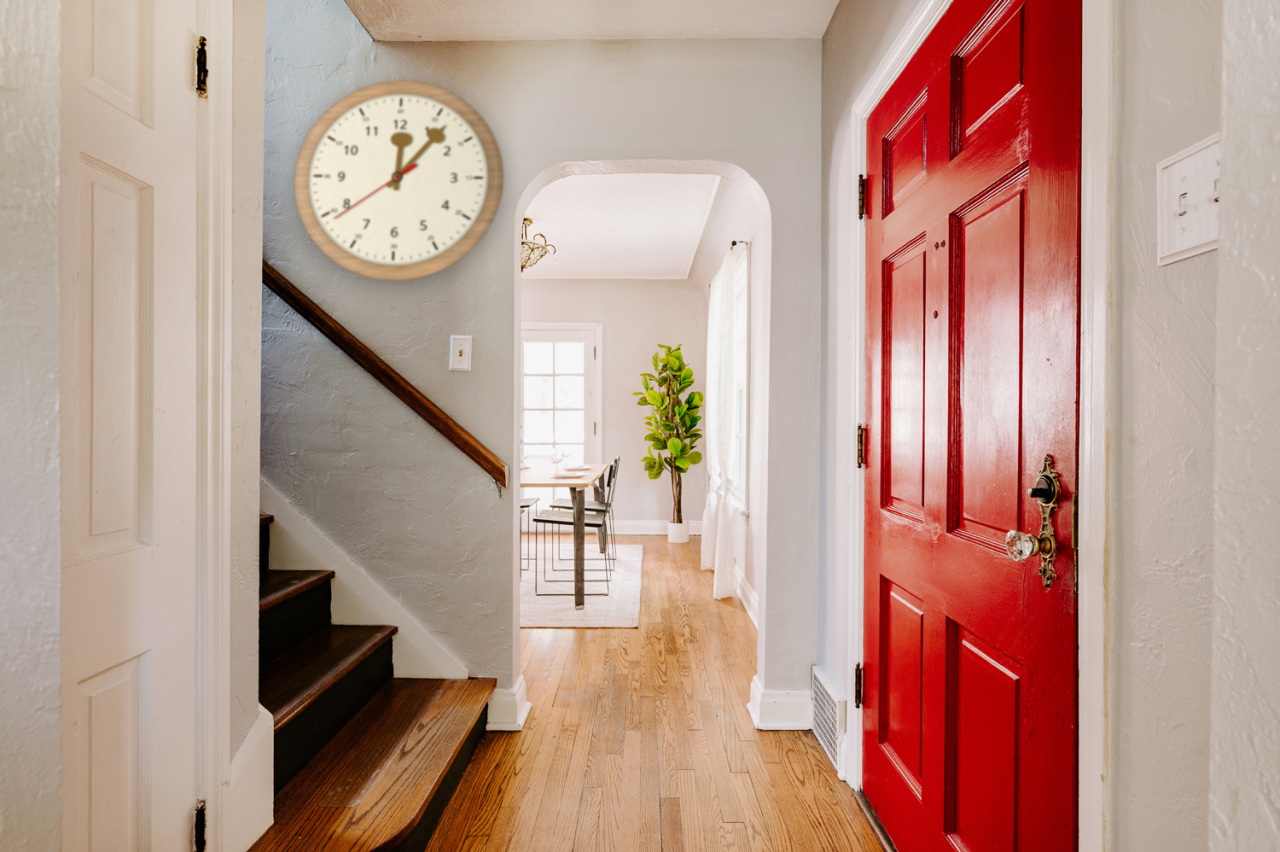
12:06:39
